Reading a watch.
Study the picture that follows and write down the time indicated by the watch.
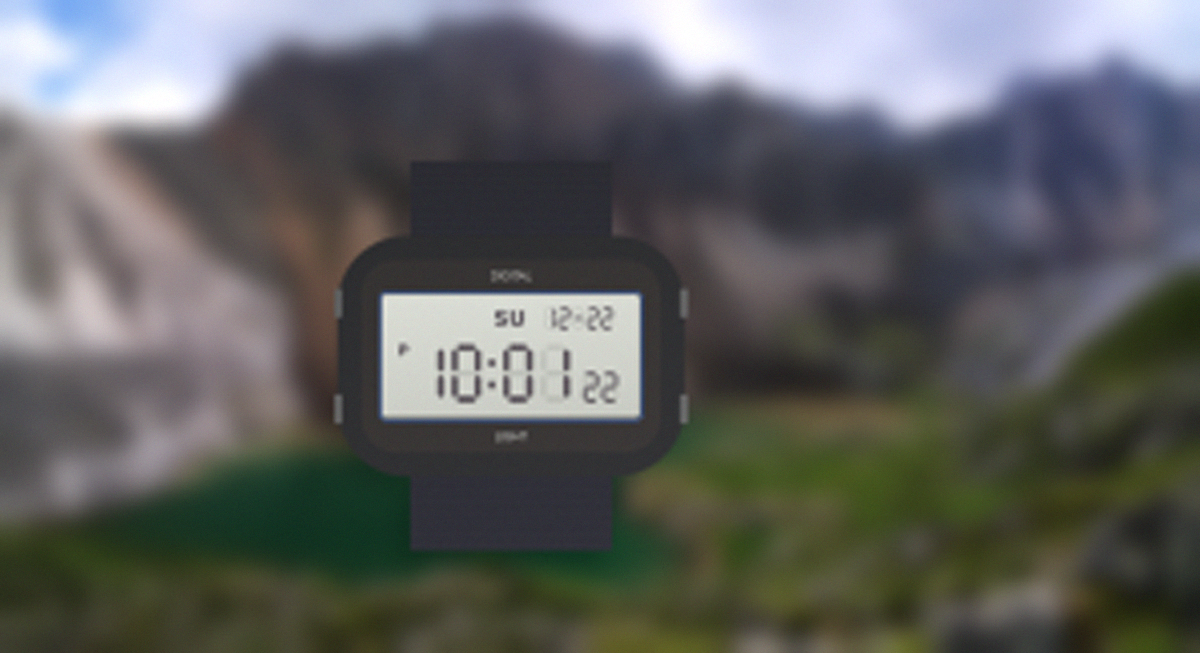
10:01:22
